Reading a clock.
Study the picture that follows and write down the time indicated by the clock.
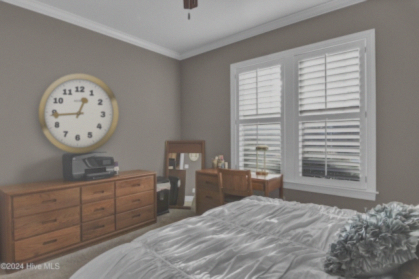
12:44
